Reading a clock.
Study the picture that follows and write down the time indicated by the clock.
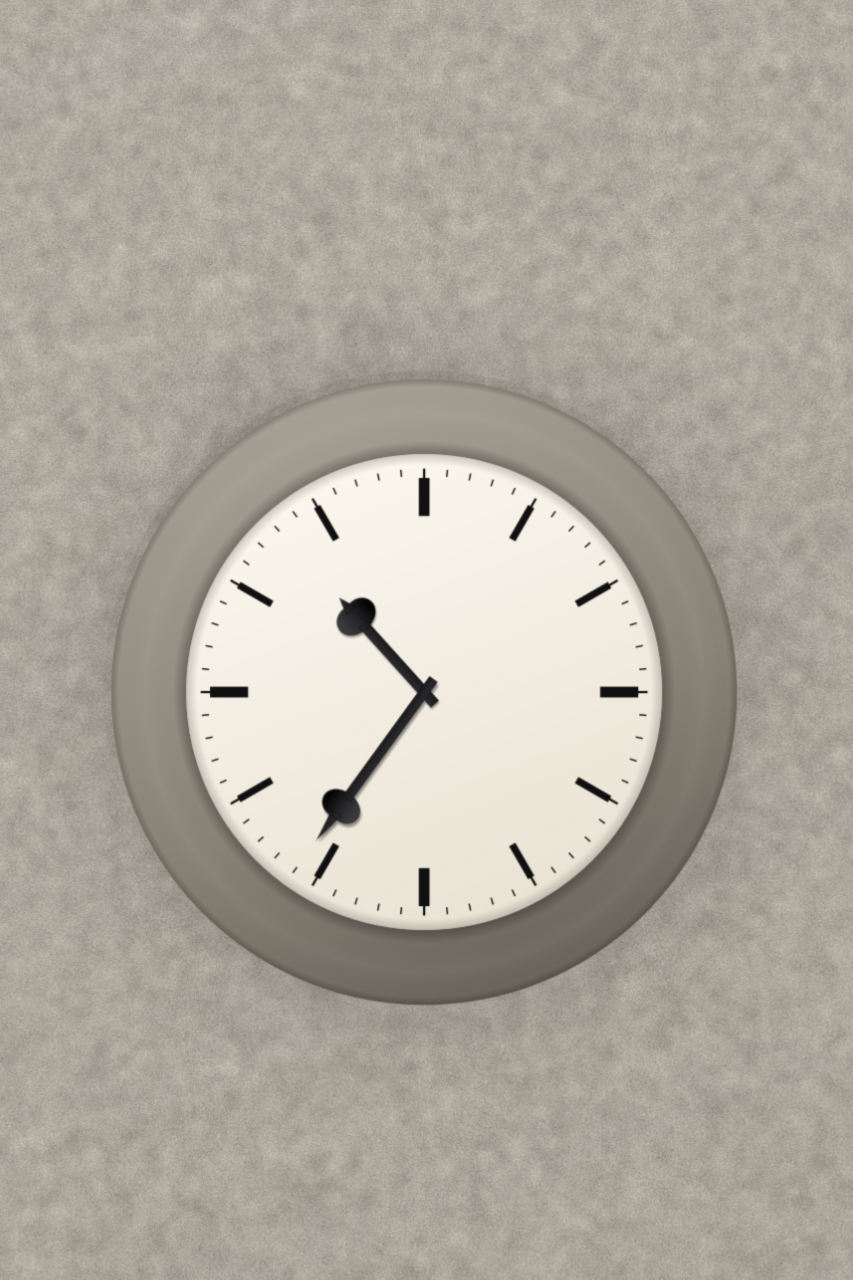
10:36
